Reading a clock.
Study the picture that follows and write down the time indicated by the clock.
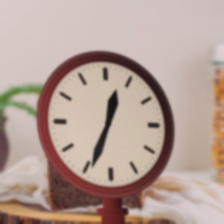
12:34
